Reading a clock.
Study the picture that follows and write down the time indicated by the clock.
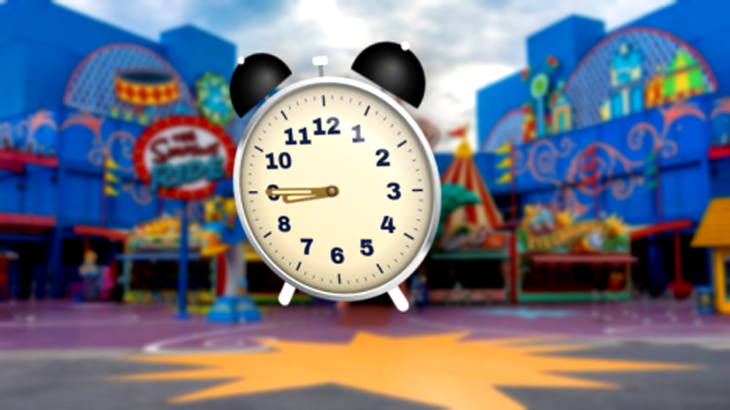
8:45
